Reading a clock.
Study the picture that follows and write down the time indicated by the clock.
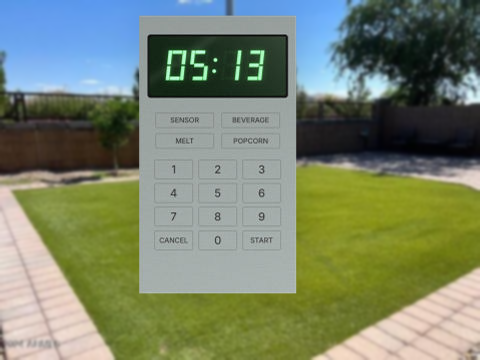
5:13
